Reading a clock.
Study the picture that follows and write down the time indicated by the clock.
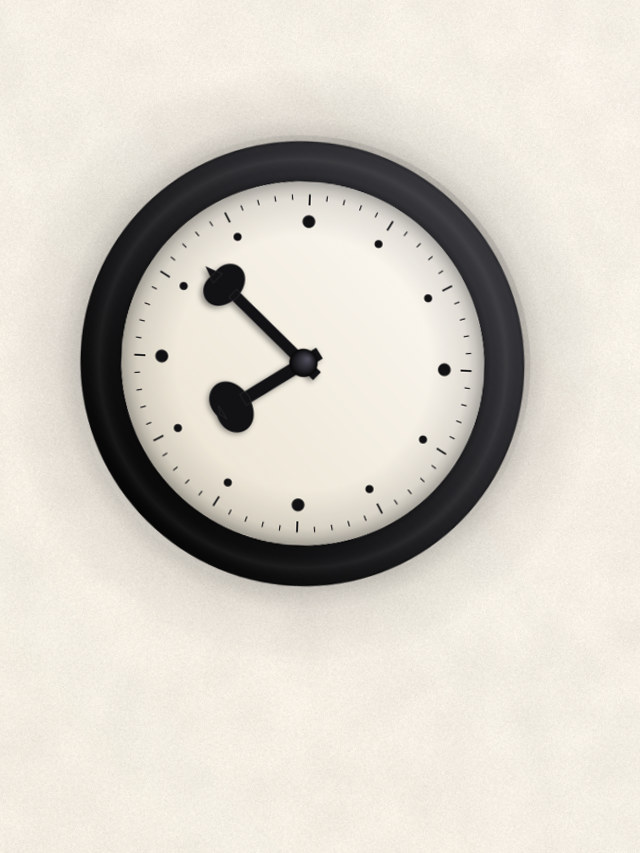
7:52
